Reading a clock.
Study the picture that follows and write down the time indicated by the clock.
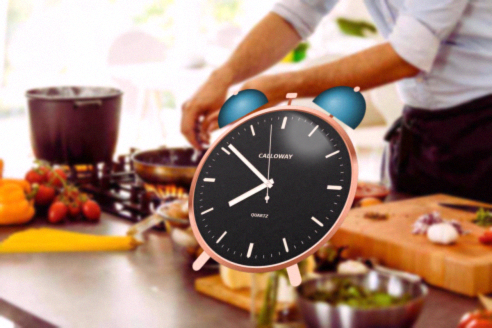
7:50:58
